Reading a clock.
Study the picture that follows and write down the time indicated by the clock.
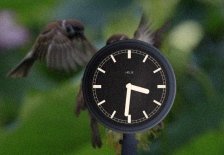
3:31
